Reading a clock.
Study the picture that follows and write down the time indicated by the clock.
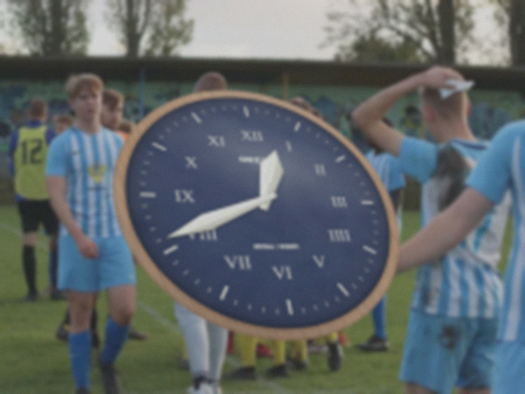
12:41
